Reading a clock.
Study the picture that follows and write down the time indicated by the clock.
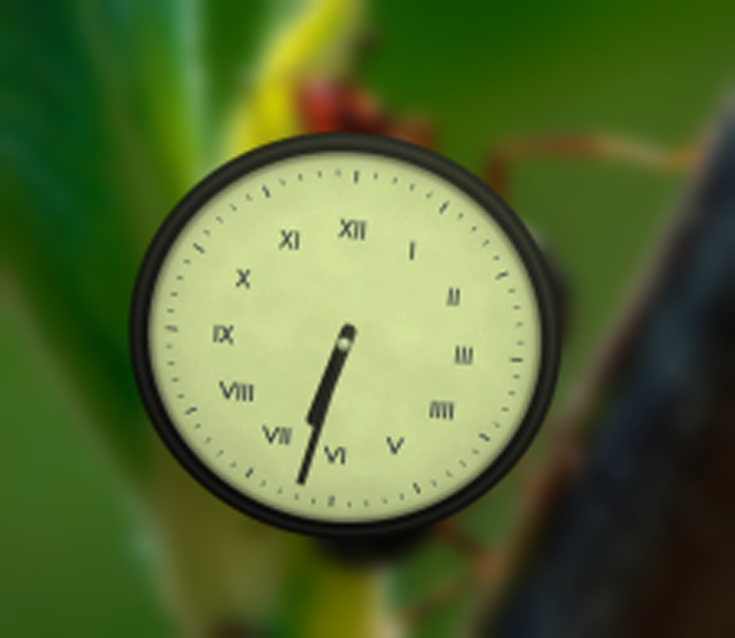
6:32
